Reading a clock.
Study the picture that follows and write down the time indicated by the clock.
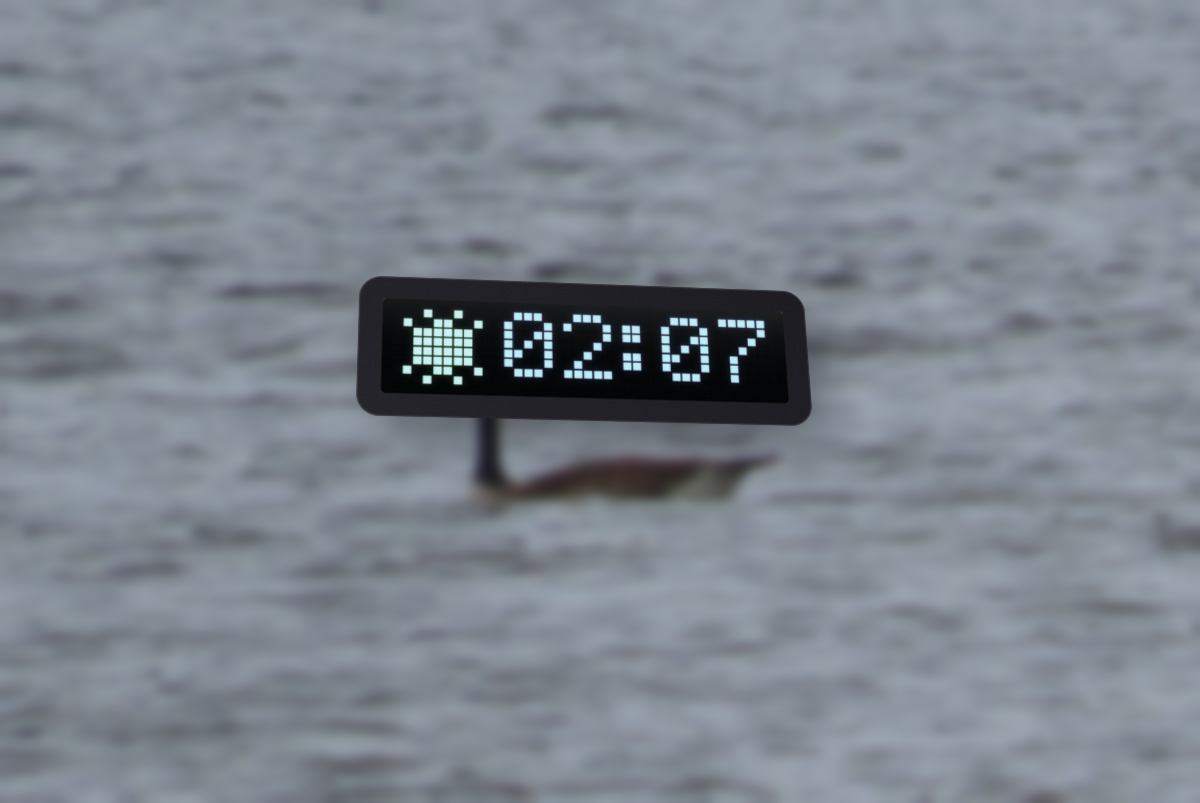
2:07
